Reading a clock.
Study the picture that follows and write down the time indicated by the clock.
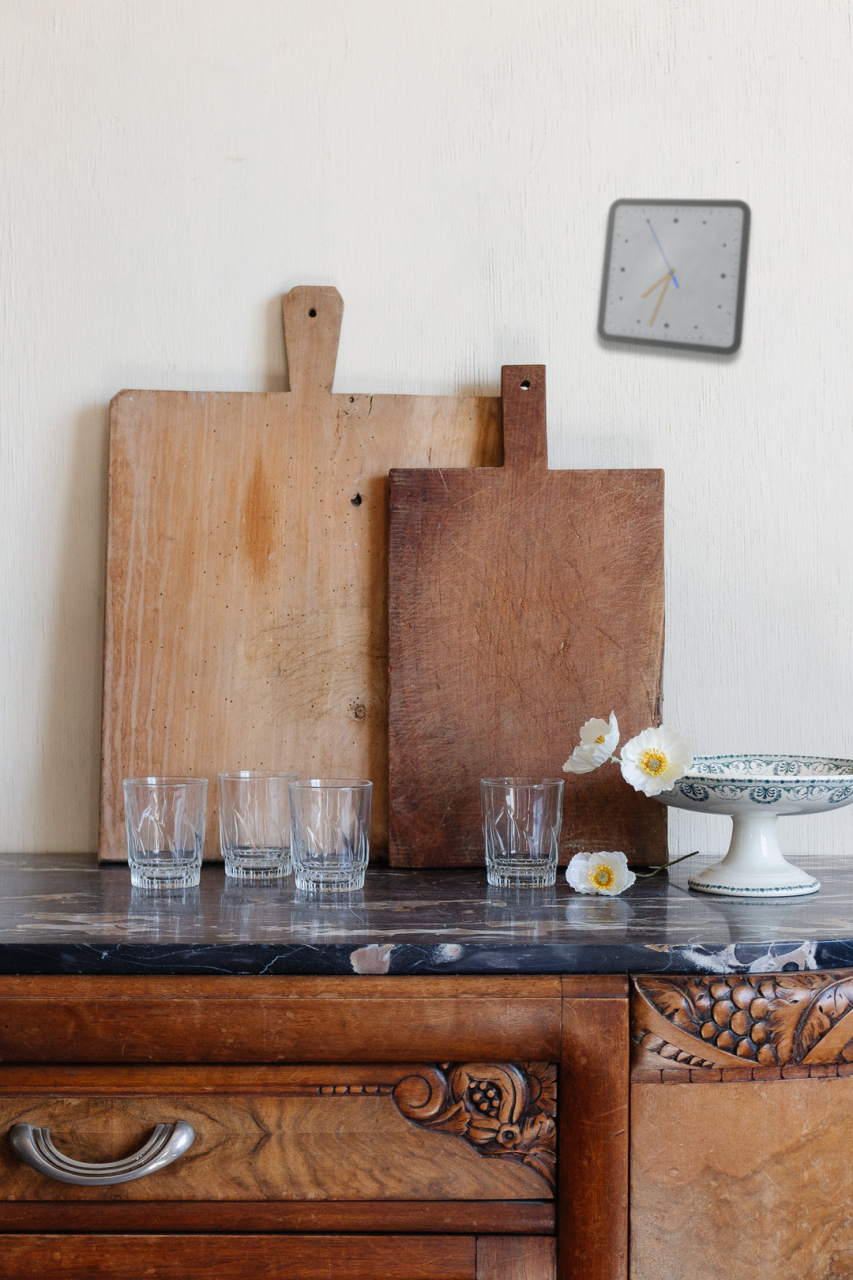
7:32:55
